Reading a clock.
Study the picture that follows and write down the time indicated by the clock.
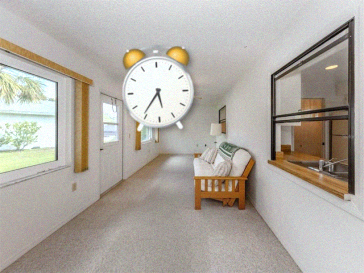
5:36
